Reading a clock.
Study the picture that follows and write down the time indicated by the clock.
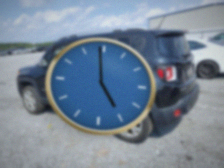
4:59
